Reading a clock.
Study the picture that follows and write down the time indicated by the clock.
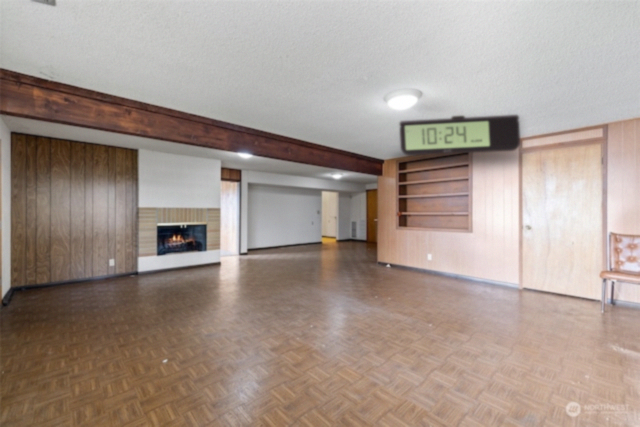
10:24
